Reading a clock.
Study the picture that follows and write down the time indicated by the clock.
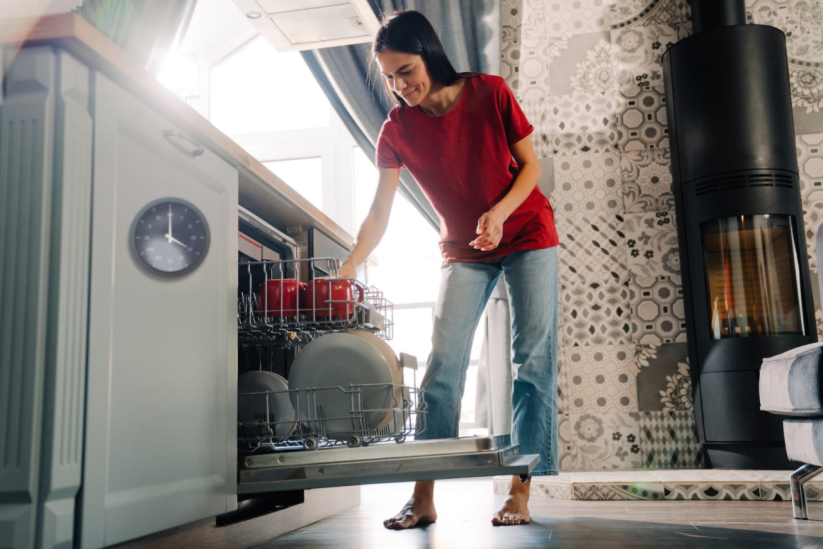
4:00
